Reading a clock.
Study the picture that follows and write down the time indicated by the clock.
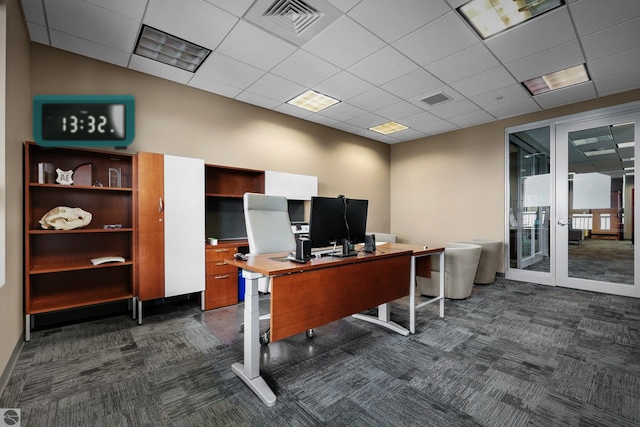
13:32
